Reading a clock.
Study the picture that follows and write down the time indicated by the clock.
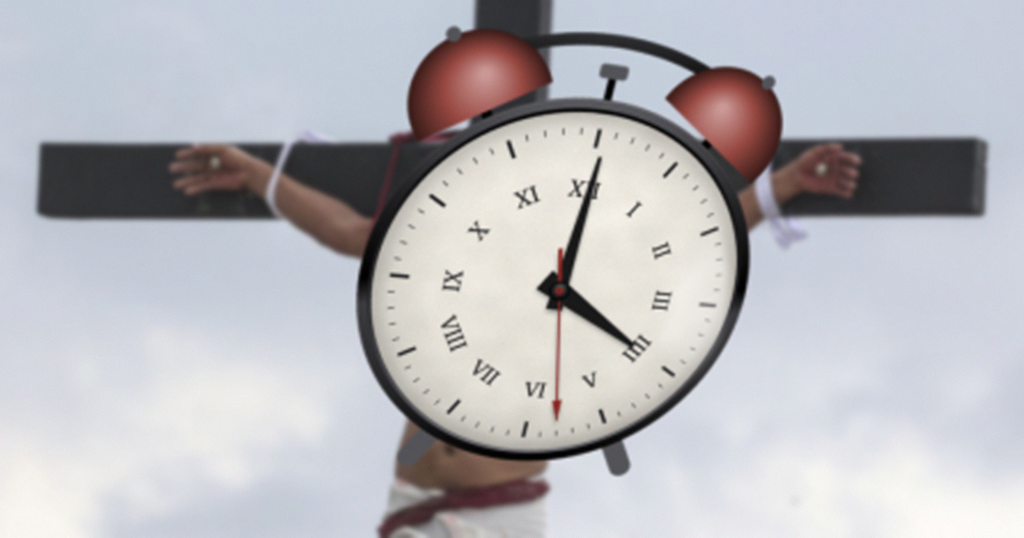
4:00:28
